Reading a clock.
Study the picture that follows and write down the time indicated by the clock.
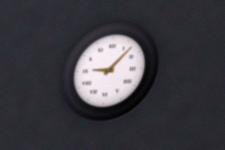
9:07
